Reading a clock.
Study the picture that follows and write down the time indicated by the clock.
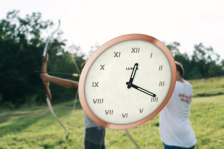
12:19
